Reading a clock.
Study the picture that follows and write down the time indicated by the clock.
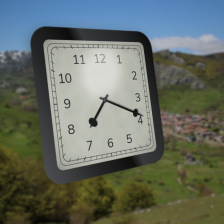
7:19
